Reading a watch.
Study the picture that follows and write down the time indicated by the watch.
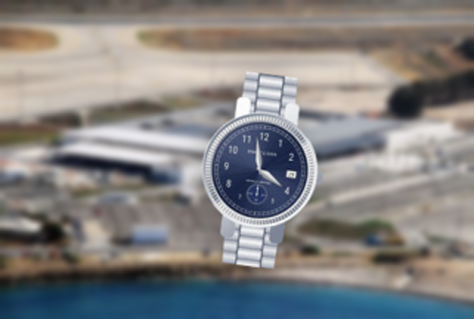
3:58
